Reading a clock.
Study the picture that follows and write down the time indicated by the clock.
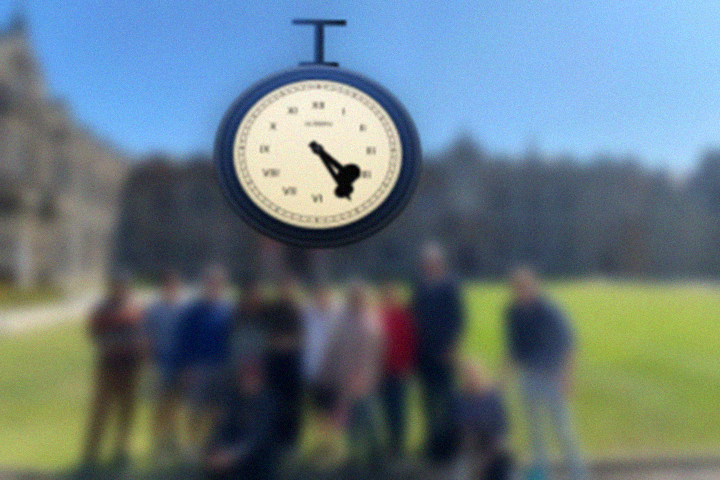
4:25
